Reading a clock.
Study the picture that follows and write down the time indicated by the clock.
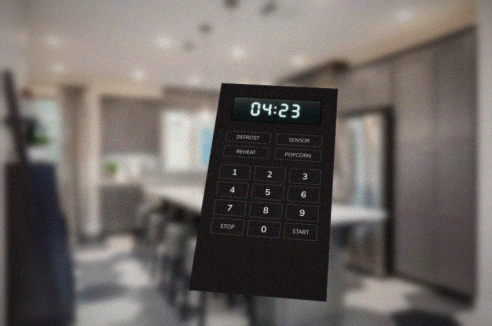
4:23
